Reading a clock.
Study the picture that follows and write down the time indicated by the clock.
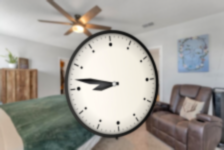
8:47
